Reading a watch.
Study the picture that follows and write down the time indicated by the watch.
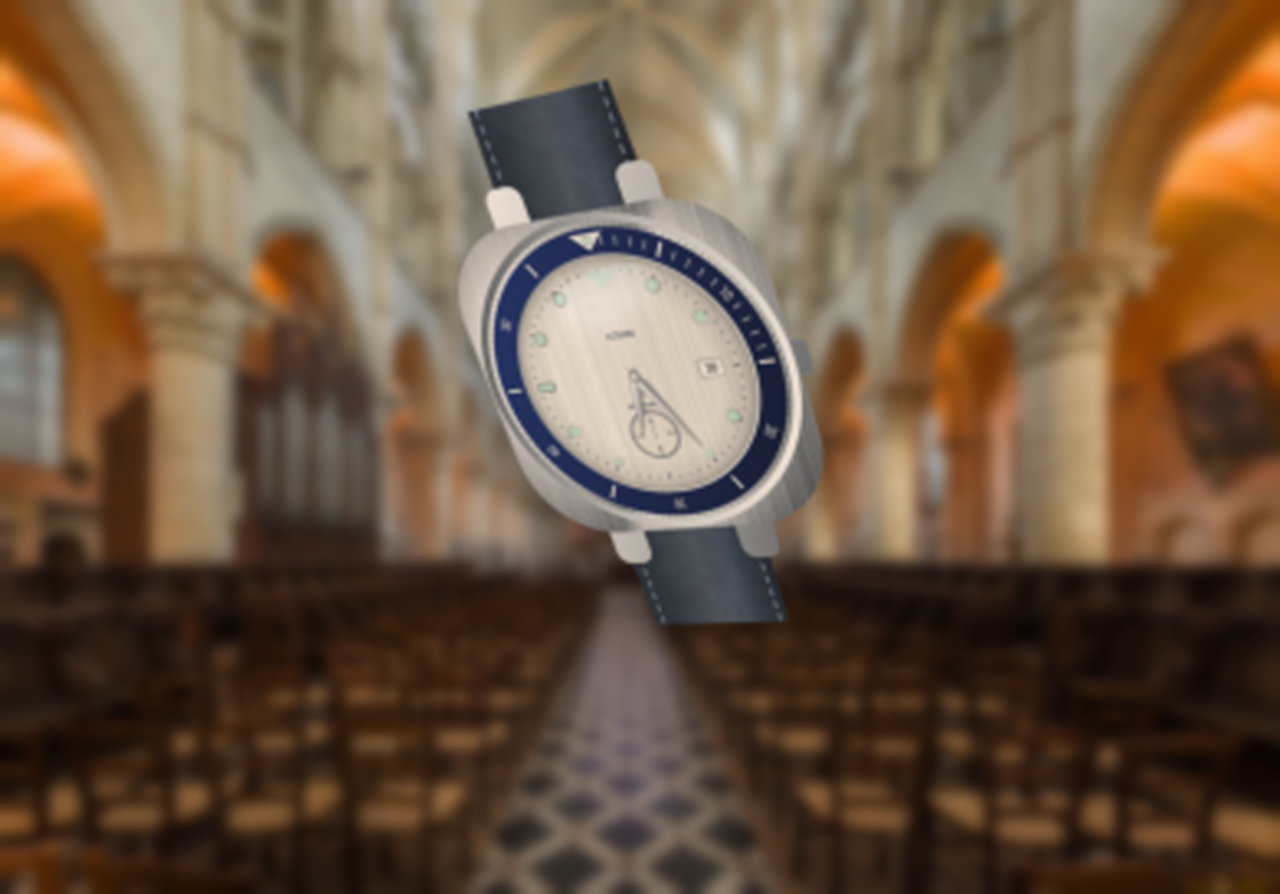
6:25
